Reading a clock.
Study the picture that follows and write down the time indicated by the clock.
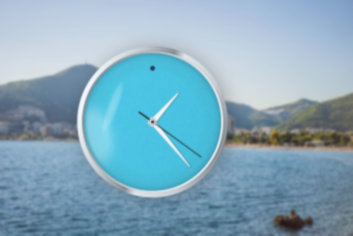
1:23:21
